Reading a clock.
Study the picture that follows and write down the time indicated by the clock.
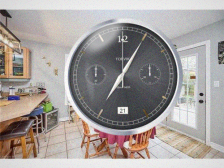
7:05
